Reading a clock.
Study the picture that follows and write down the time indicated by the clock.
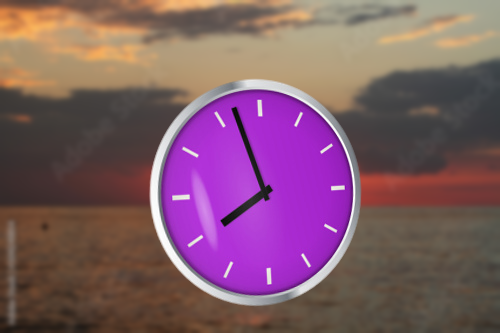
7:57
